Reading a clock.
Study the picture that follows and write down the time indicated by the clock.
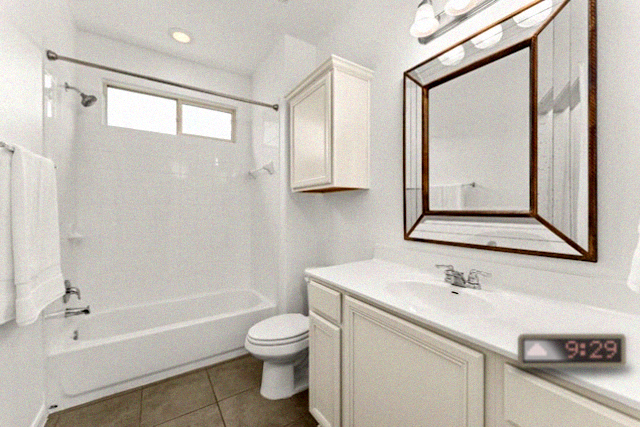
9:29
